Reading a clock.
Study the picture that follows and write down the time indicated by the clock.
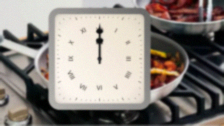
12:00
